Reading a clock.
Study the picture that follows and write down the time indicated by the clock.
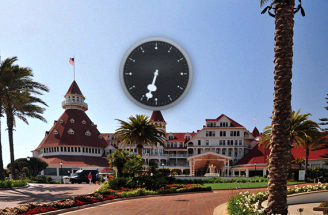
6:33
